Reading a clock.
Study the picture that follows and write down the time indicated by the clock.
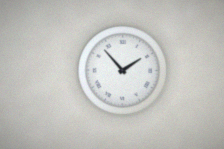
1:53
